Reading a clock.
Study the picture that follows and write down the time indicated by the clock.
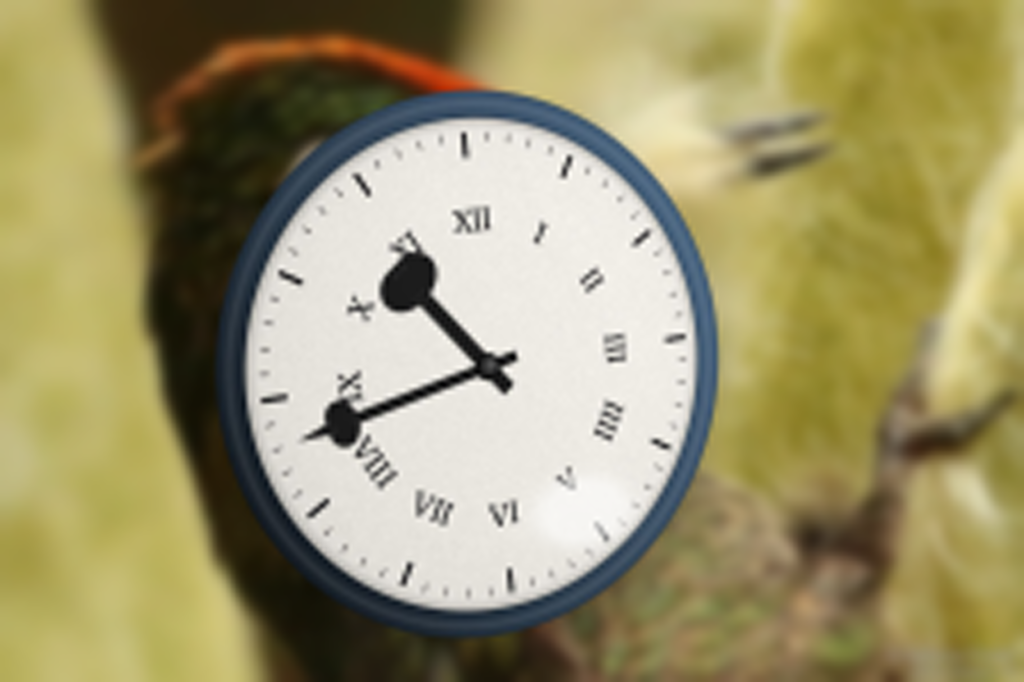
10:43
